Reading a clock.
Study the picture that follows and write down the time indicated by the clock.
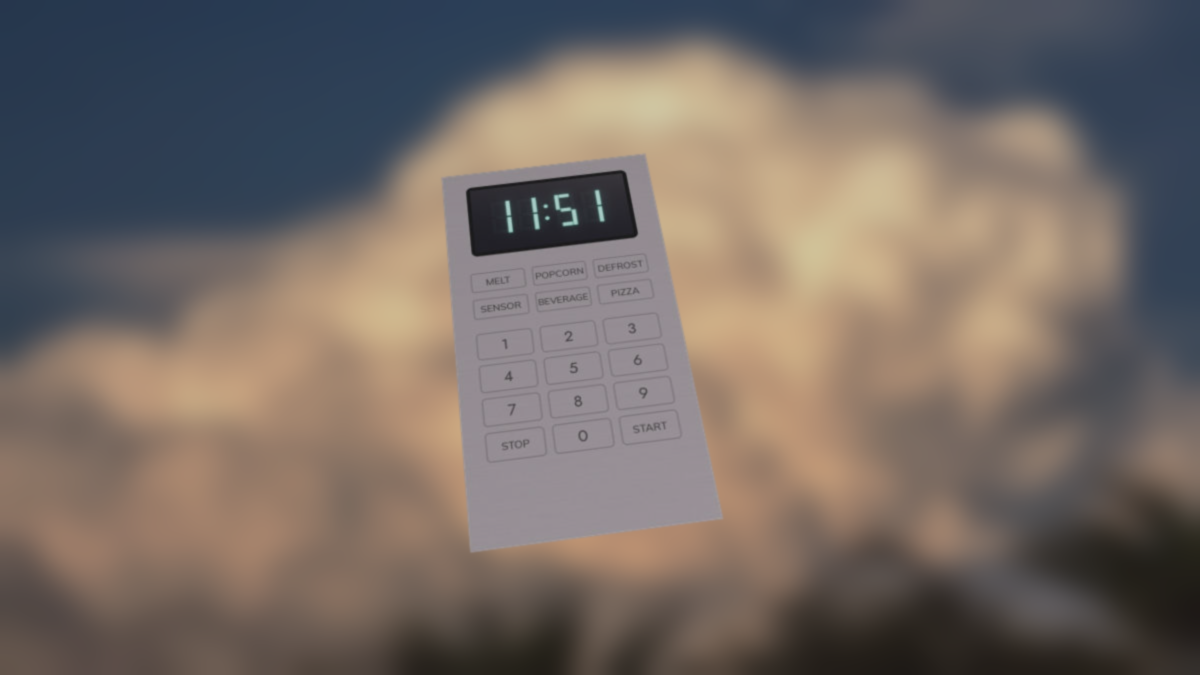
11:51
